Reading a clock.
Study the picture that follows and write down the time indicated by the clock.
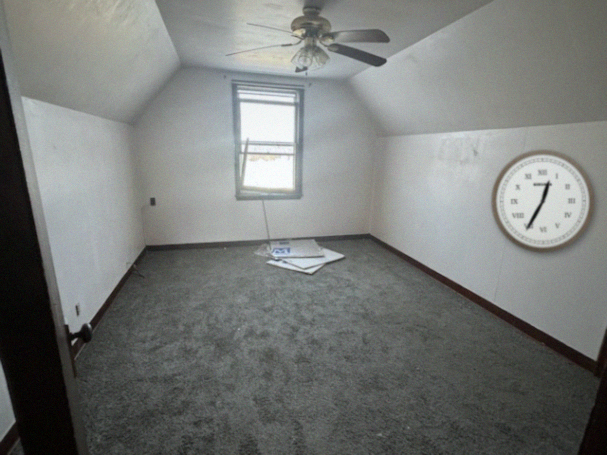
12:35
